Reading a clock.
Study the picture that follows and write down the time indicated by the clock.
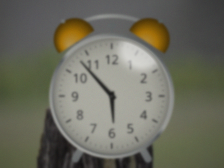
5:53
